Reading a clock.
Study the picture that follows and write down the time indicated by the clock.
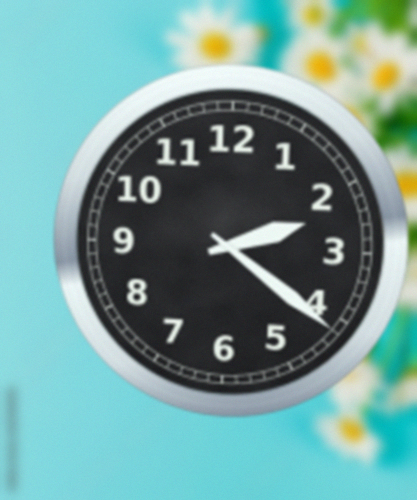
2:21
